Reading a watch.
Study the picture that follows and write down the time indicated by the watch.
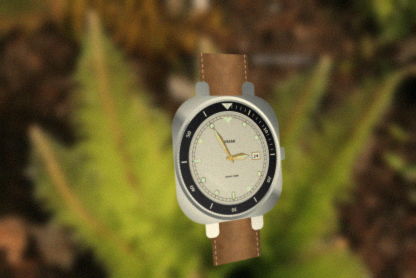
2:55
